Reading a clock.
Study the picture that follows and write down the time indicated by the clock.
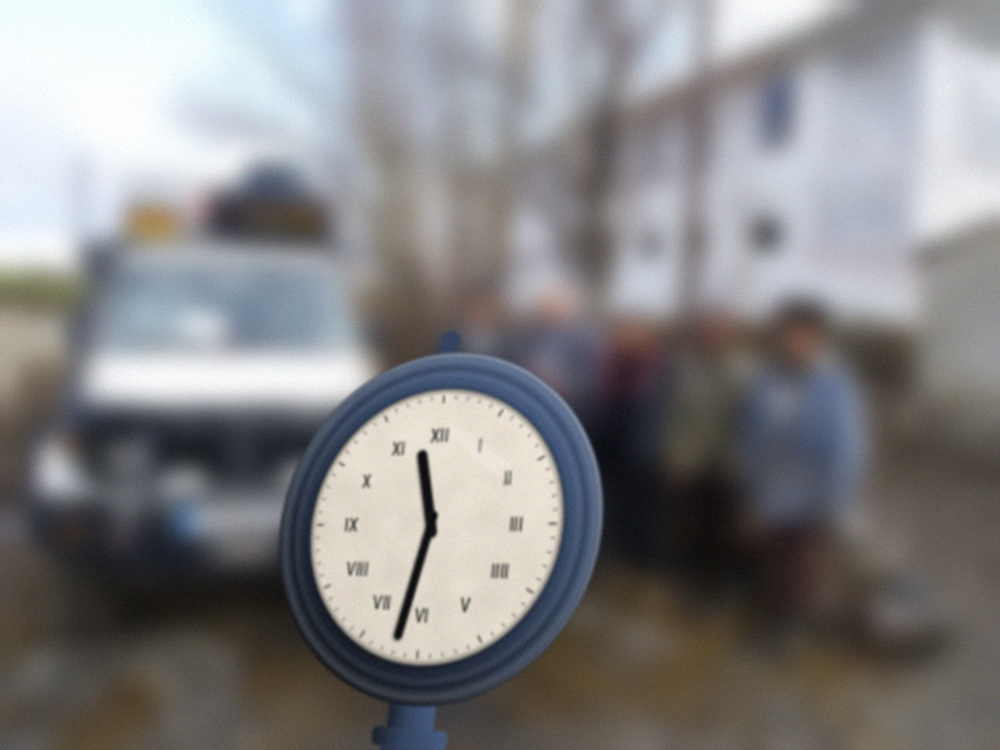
11:32
